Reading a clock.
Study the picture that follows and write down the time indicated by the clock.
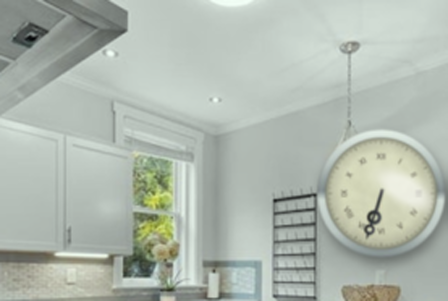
6:33
